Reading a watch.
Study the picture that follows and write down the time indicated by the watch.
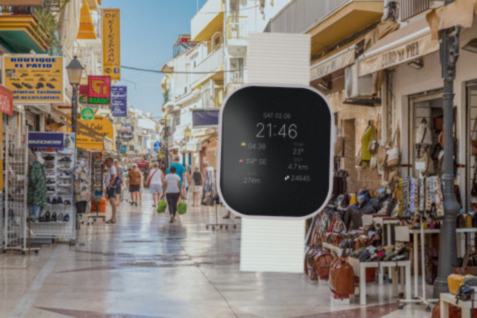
21:46
